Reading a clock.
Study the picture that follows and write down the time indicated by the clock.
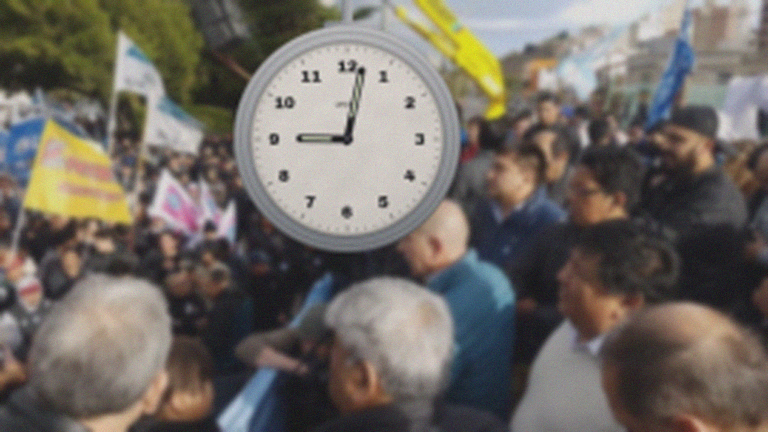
9:02
